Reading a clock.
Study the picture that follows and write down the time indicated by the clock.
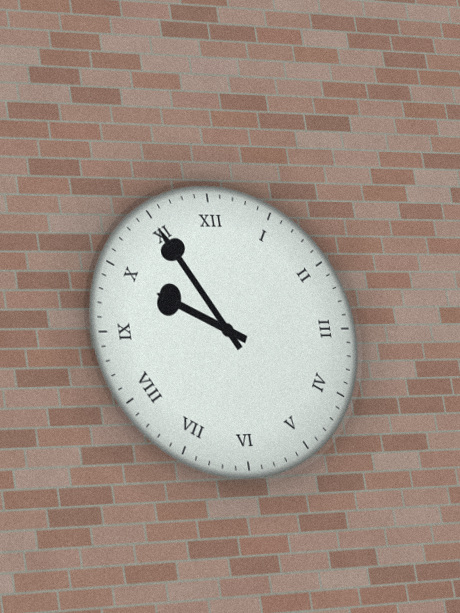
9:55
